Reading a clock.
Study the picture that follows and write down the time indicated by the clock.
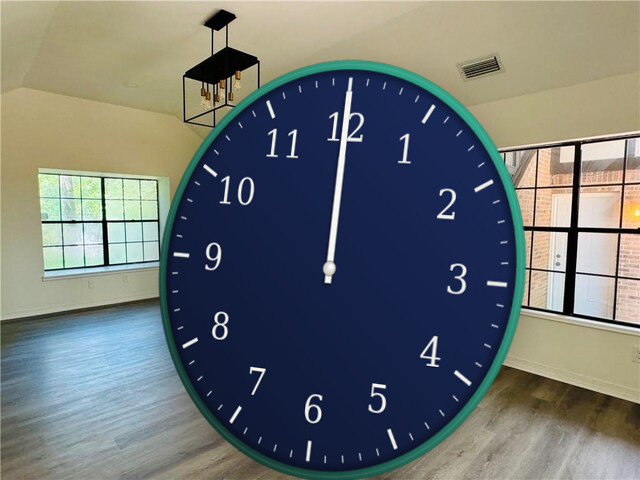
12:00
